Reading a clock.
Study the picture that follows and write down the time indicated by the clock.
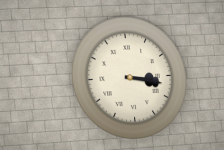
3:17
